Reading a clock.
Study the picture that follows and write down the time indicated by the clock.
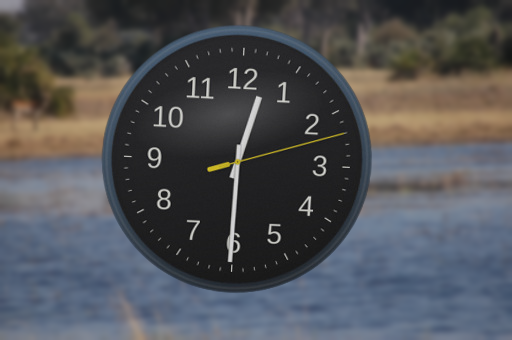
12:30:12
